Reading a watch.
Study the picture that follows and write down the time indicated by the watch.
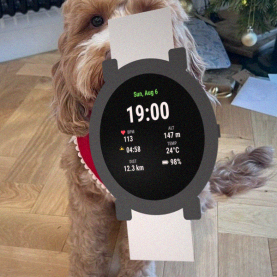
19:00
